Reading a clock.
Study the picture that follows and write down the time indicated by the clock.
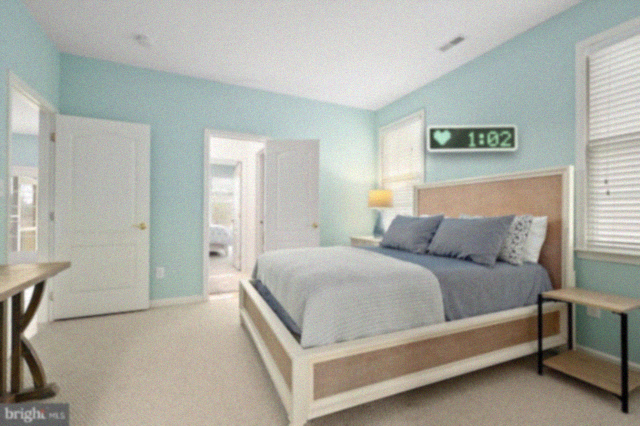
1:02
